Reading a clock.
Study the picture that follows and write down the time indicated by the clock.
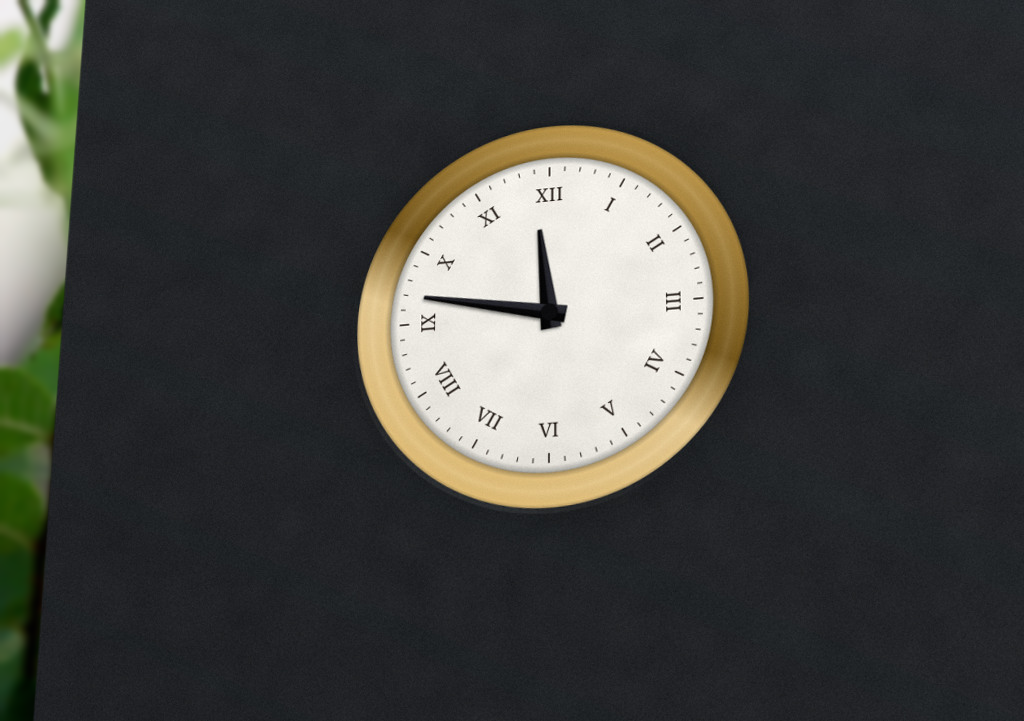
11:47
